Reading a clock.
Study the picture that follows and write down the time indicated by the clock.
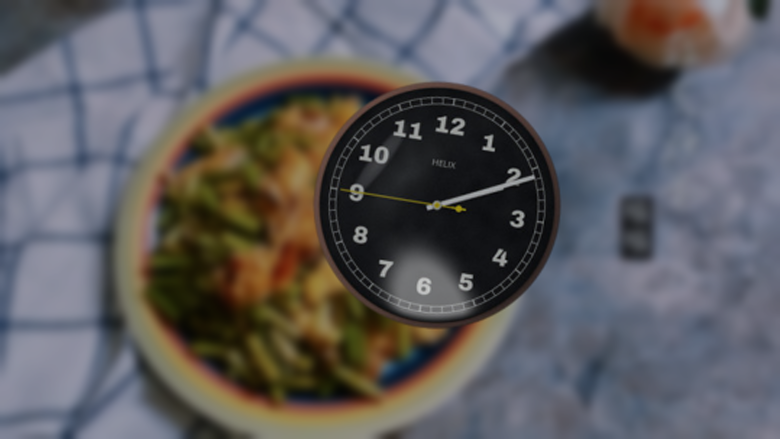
2:10:45
